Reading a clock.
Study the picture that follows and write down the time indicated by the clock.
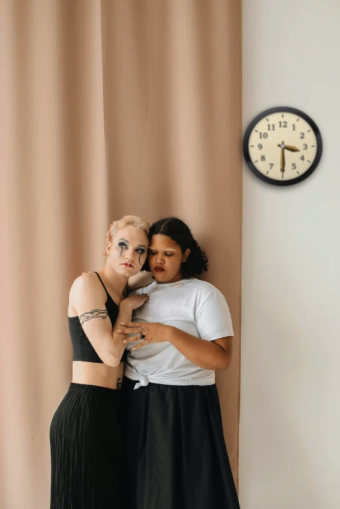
3:30
